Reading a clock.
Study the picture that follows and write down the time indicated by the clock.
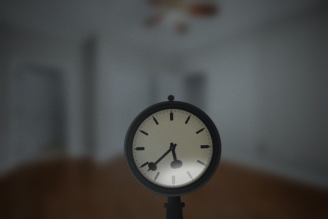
5:38
